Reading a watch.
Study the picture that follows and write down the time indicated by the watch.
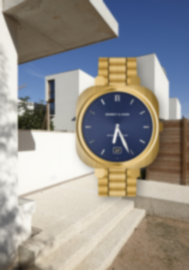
6:26
